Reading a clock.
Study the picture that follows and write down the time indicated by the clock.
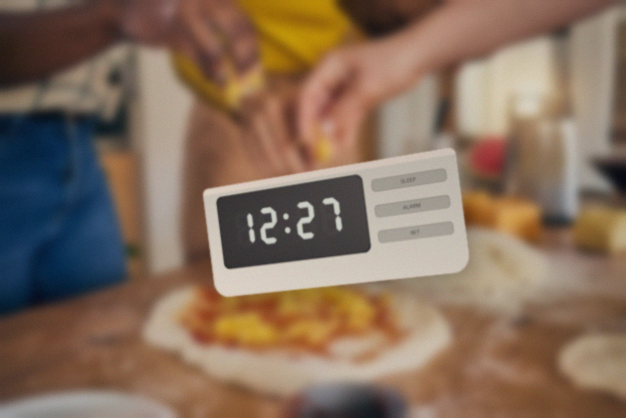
12:27
